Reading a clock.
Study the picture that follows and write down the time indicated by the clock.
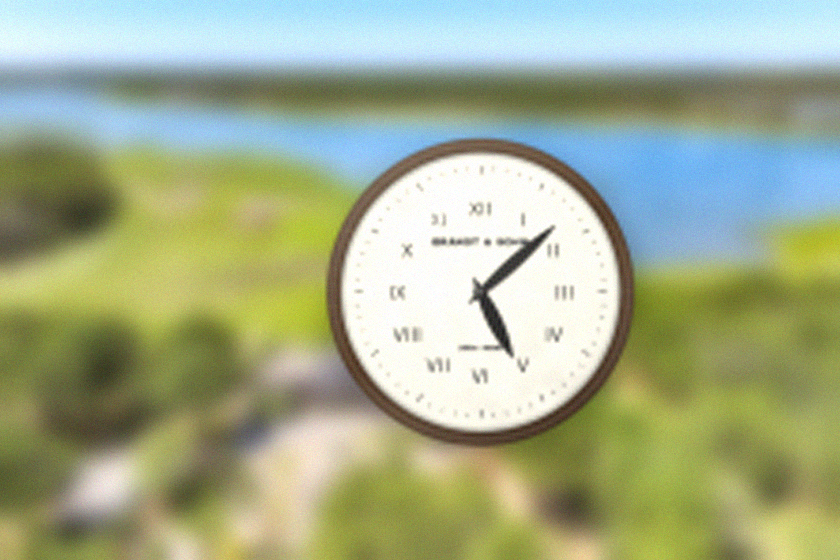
5:08
